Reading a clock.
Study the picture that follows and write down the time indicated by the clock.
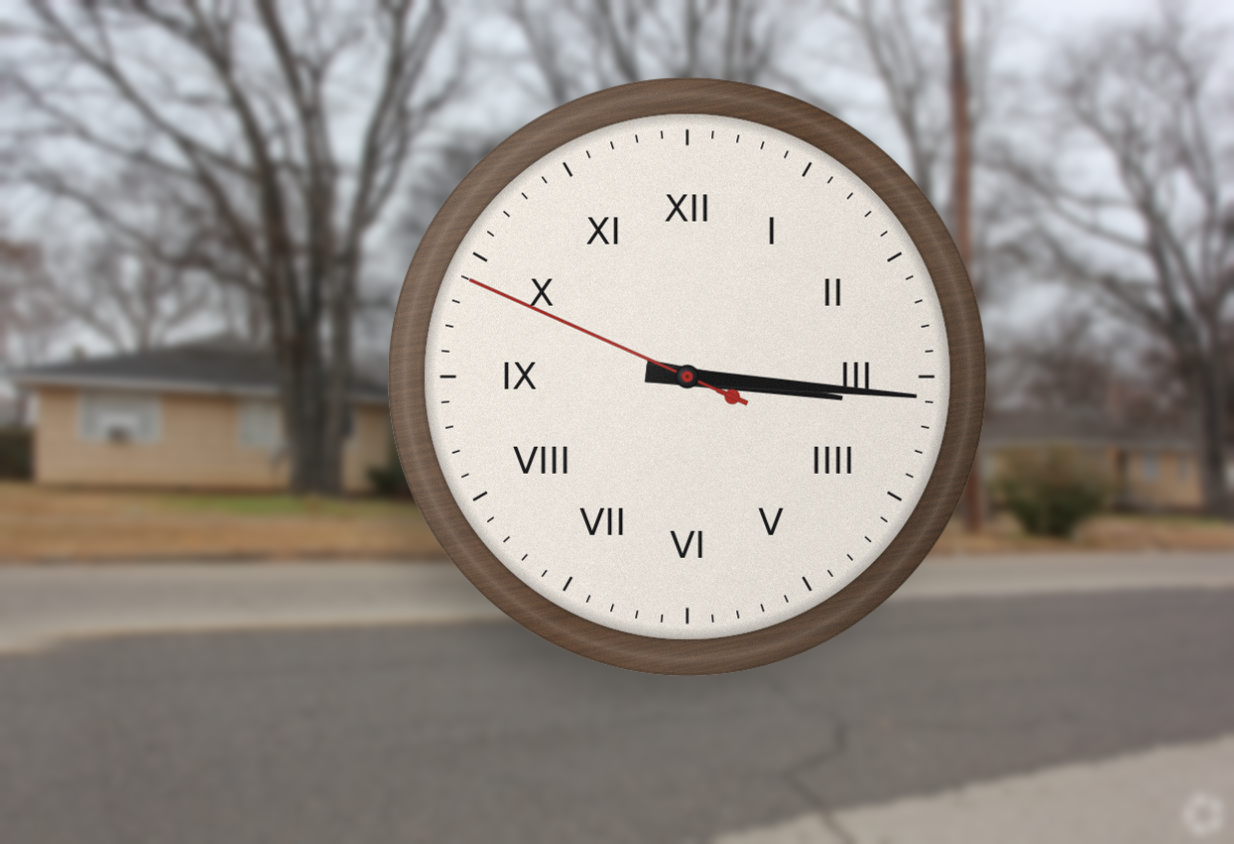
3:15:49
